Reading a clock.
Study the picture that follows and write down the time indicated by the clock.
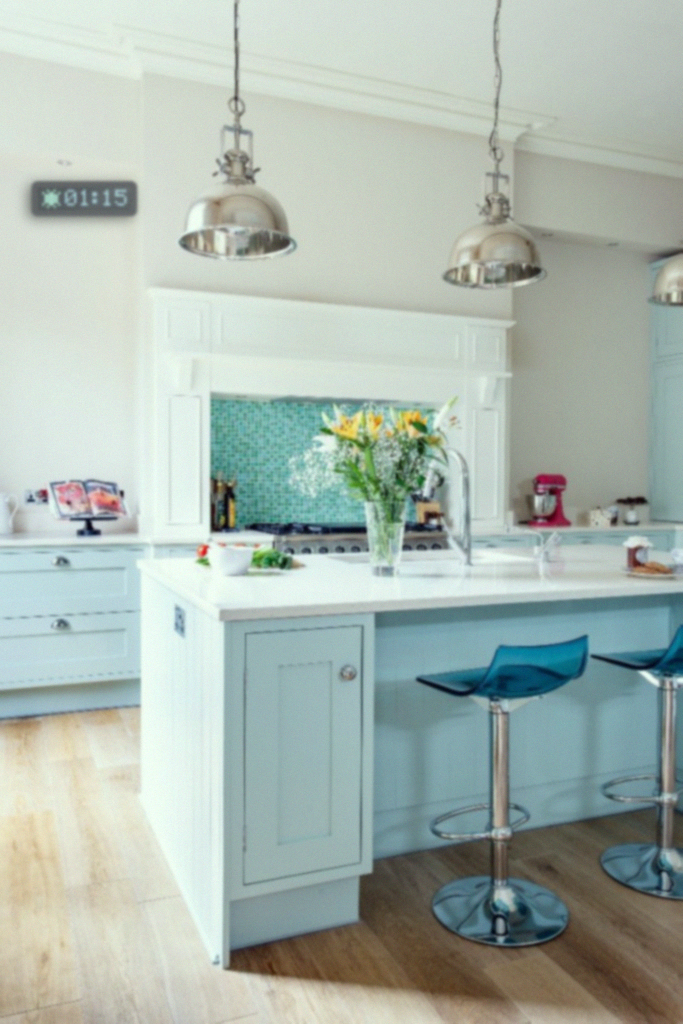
1:15
